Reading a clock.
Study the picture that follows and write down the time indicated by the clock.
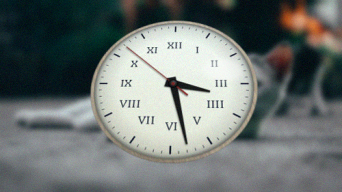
3:27:52
